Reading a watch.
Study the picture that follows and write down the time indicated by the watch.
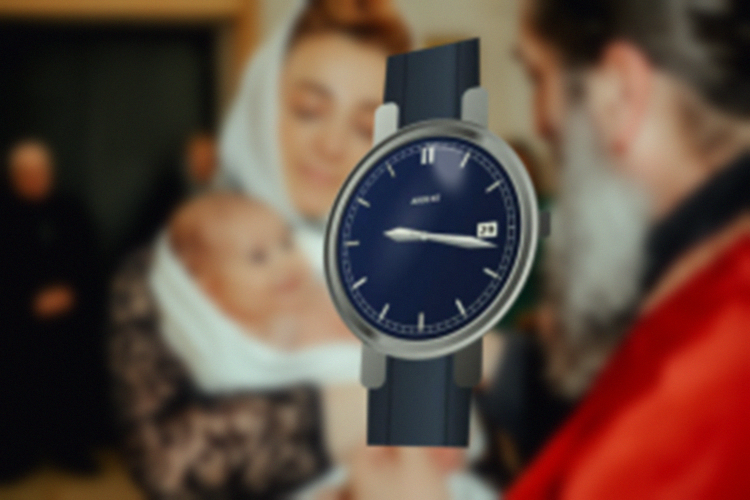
9:17
